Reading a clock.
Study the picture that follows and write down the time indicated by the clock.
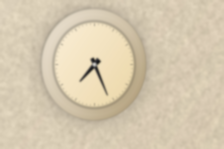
7:26
